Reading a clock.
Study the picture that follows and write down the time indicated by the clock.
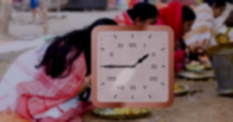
1:45
